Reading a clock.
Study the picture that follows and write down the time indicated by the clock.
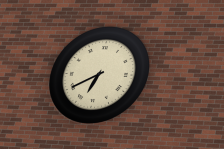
6:40
